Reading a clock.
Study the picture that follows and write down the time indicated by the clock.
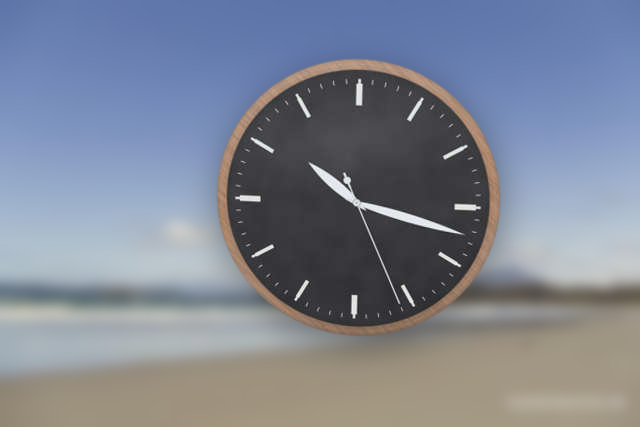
10:17:26
